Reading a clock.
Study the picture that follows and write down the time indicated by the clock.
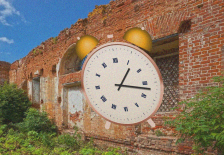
1:17
